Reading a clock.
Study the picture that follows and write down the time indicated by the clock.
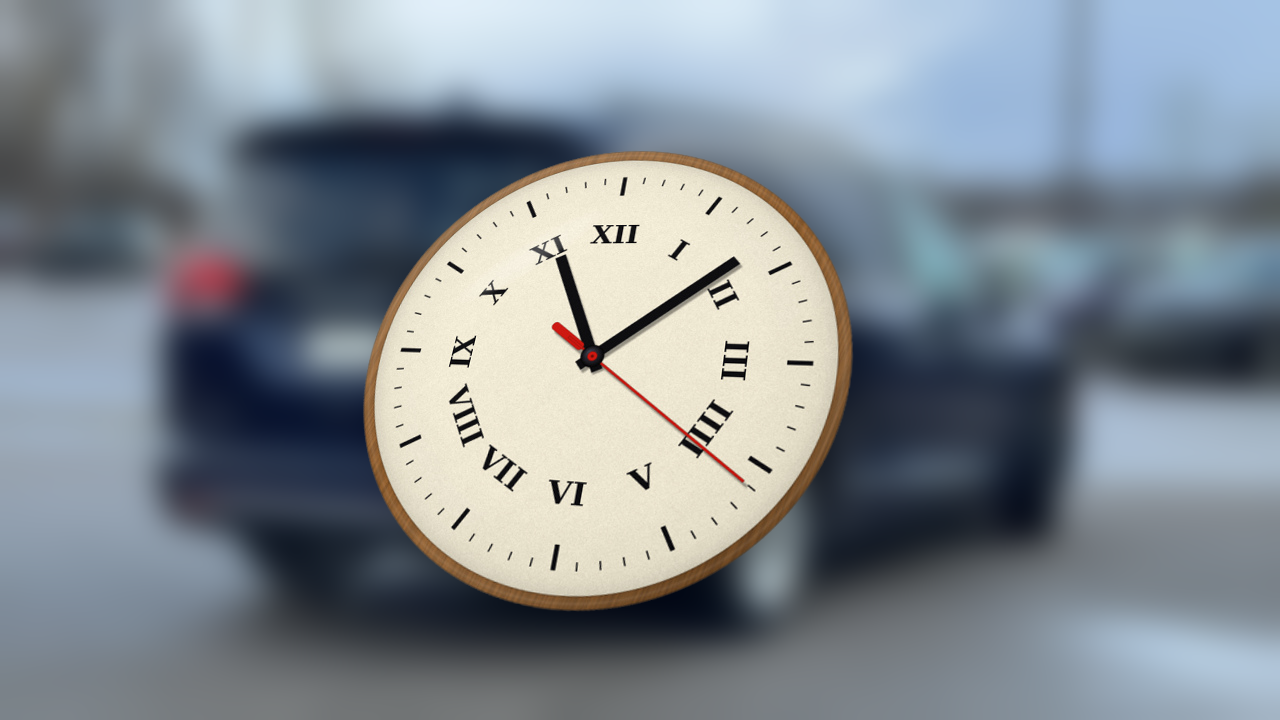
11:08:21
